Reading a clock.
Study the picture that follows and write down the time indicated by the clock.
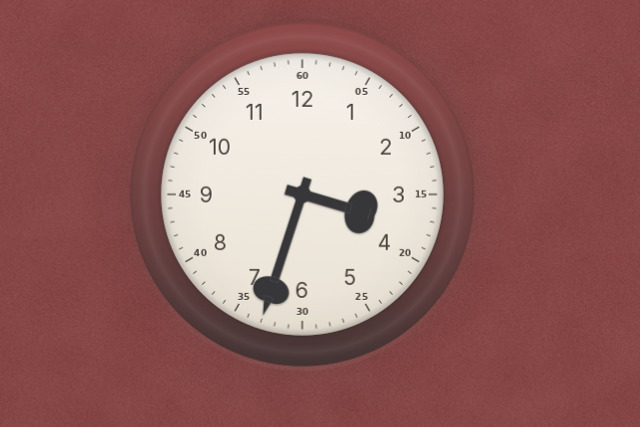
3:33
